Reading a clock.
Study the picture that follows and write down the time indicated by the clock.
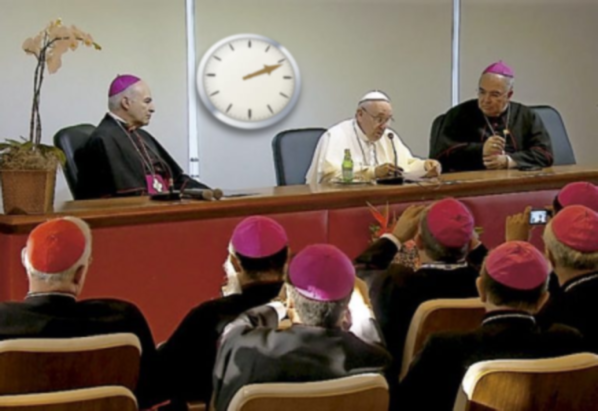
2:11
